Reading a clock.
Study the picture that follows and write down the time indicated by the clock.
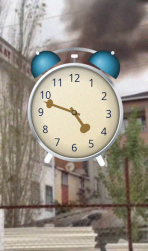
4:48
